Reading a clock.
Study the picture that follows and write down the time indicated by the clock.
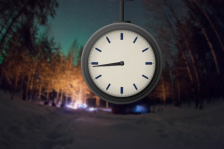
8:44
